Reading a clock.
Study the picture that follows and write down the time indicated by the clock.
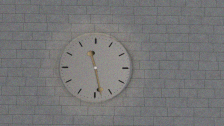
11:28
